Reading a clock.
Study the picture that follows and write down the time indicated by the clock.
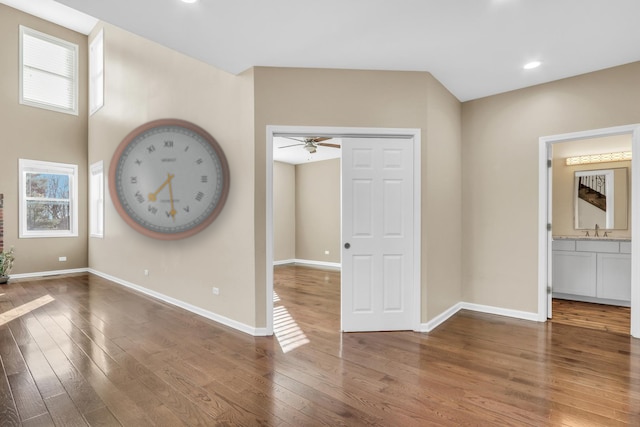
7:29
